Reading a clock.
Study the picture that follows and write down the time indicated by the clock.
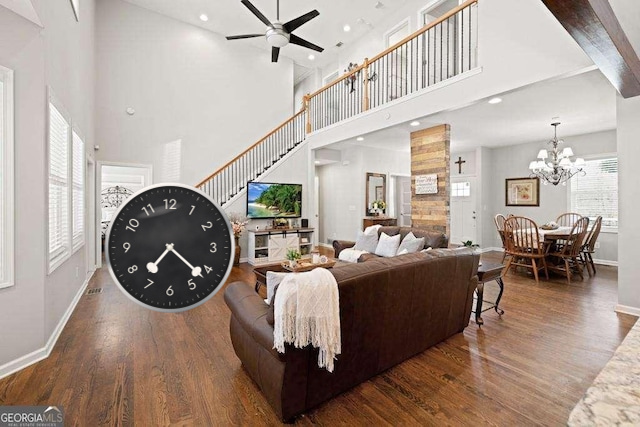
7:22
